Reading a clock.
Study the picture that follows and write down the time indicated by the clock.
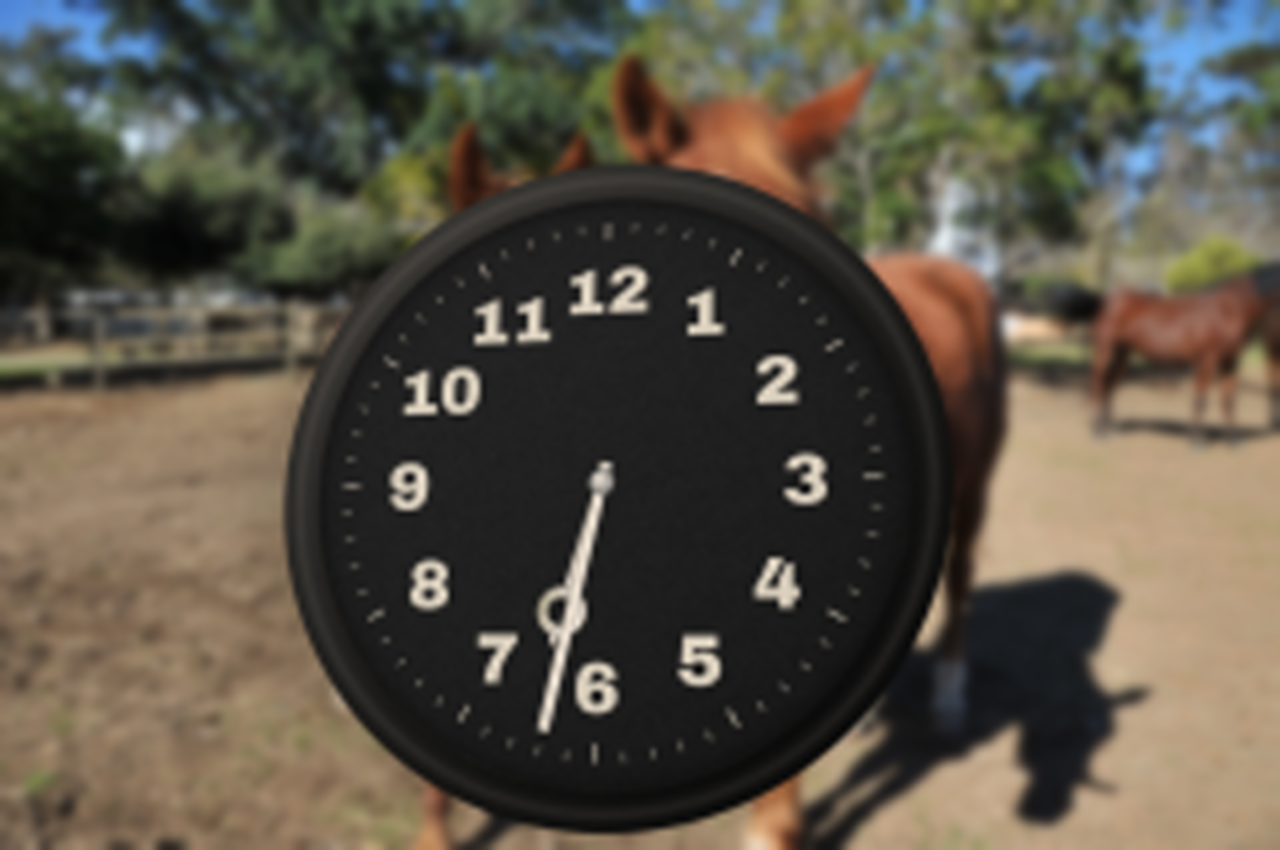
6:32
